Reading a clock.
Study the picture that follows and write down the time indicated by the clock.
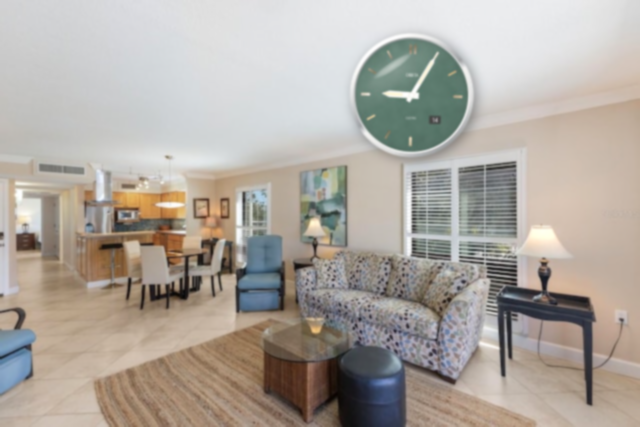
9:05
